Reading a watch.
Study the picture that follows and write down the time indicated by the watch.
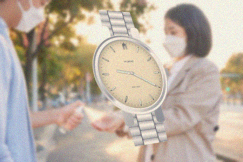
9:20
